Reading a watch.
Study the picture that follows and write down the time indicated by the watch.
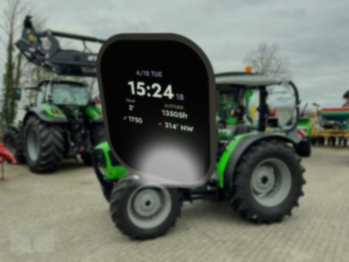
15:24
